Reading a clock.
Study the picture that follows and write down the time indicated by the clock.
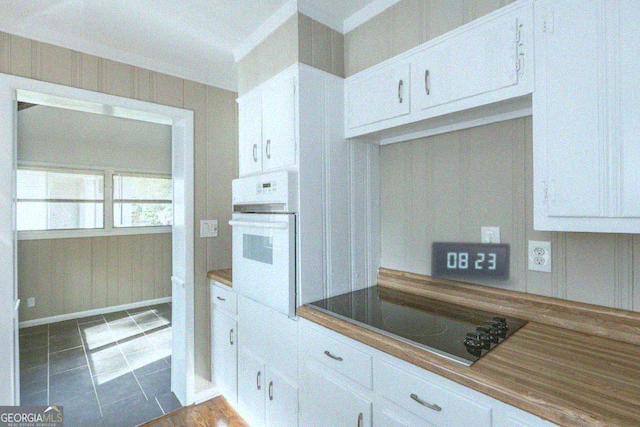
8:23
